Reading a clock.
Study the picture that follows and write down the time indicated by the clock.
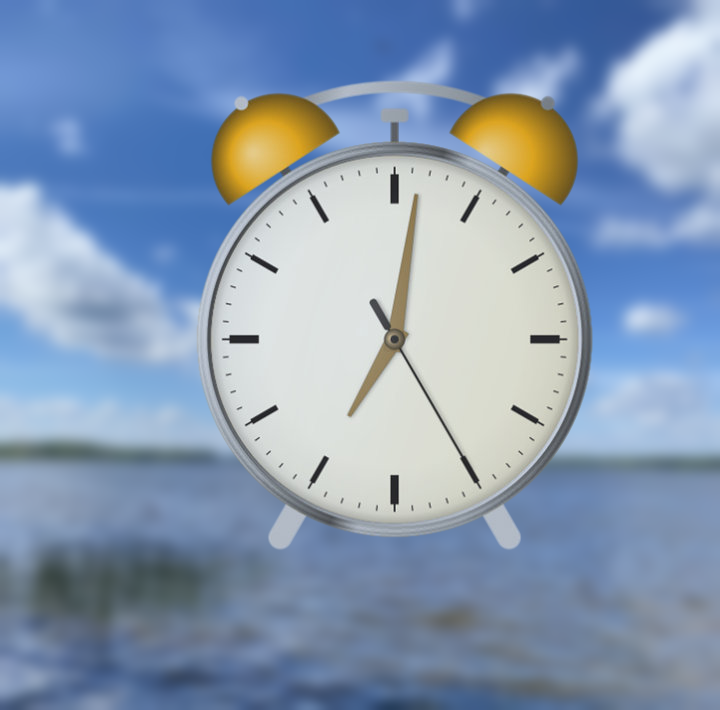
7:01:25
